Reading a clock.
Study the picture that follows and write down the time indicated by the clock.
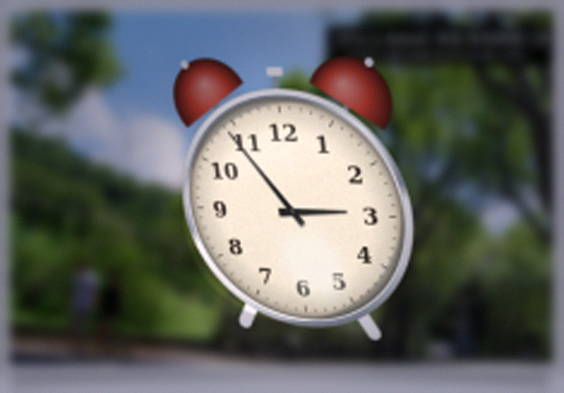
2:54
